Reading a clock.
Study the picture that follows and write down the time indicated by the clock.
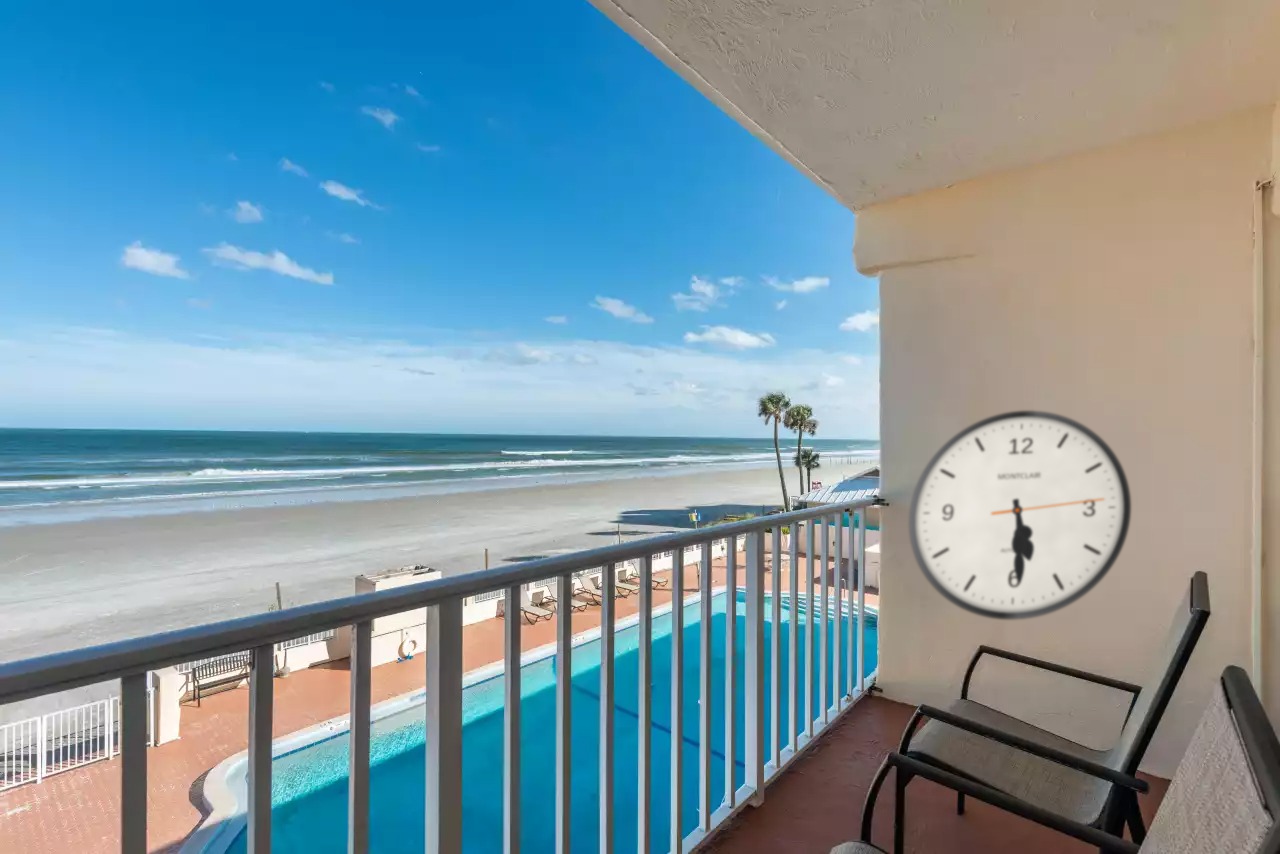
5:29:14
